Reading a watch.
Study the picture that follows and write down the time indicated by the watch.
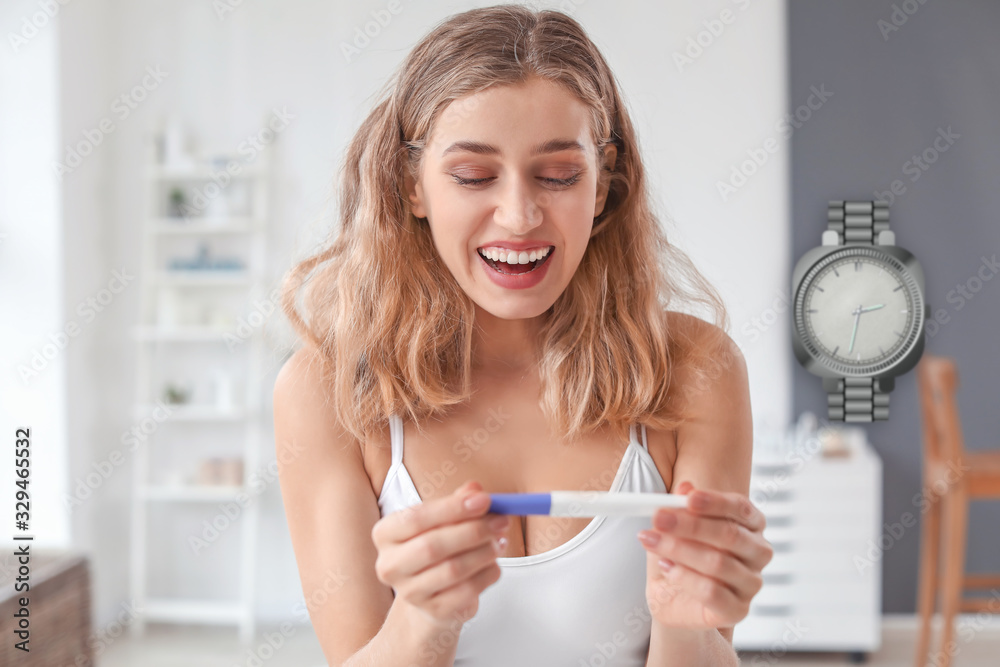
2:32
